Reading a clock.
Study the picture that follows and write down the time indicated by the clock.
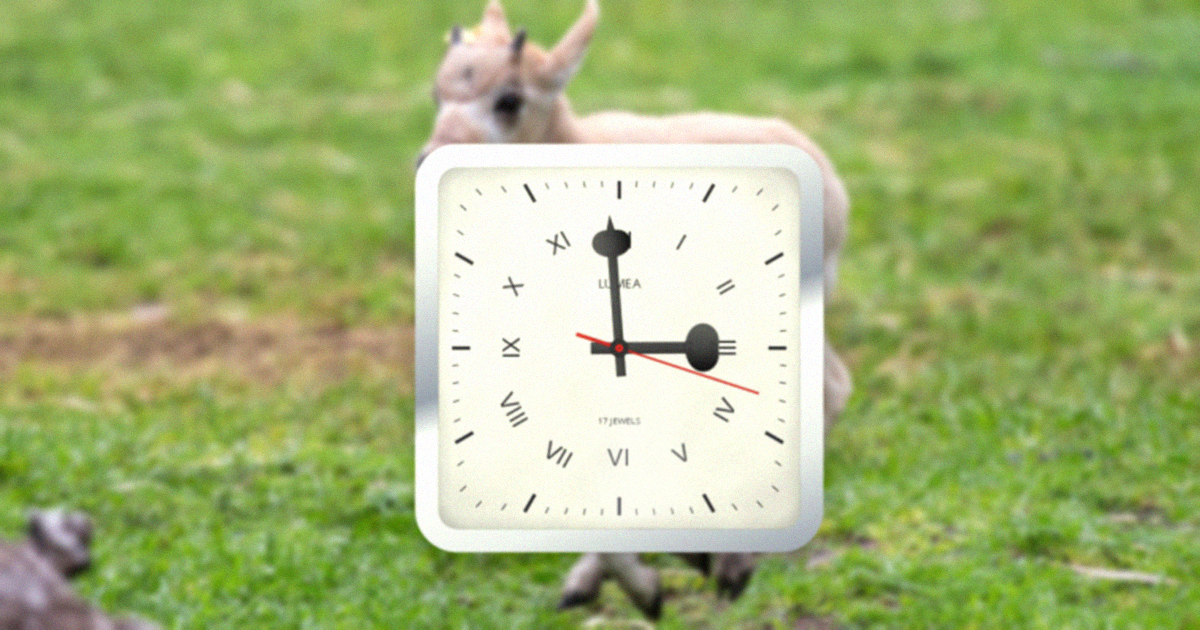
2:59:18
